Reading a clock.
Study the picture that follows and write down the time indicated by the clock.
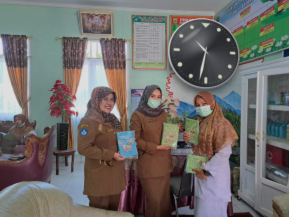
10:32
